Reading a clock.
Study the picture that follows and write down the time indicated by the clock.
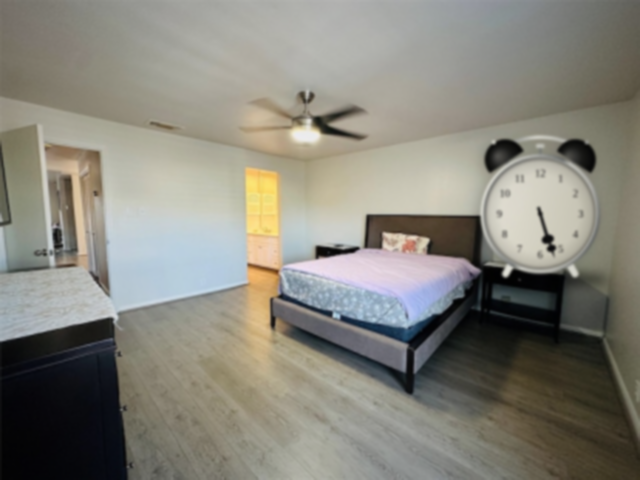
5:27
